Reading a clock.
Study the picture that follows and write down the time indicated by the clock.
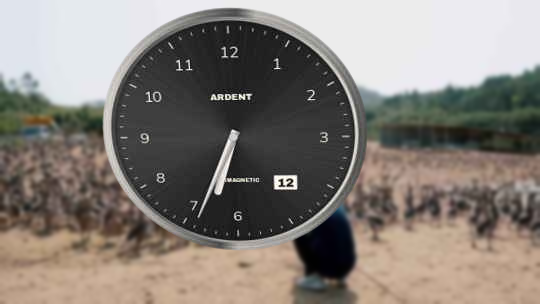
6:34
